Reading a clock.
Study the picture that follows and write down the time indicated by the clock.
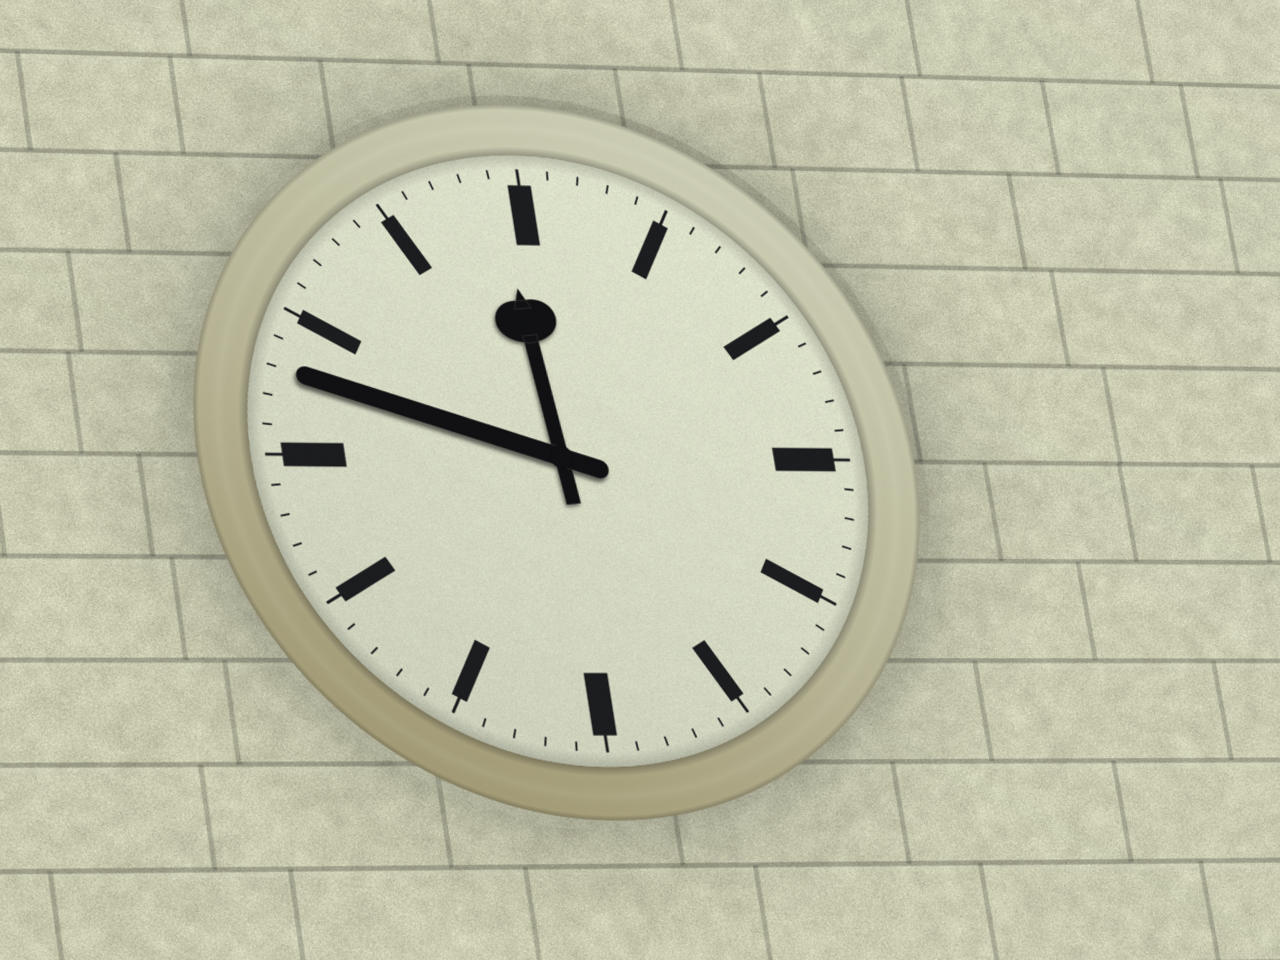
11:48
